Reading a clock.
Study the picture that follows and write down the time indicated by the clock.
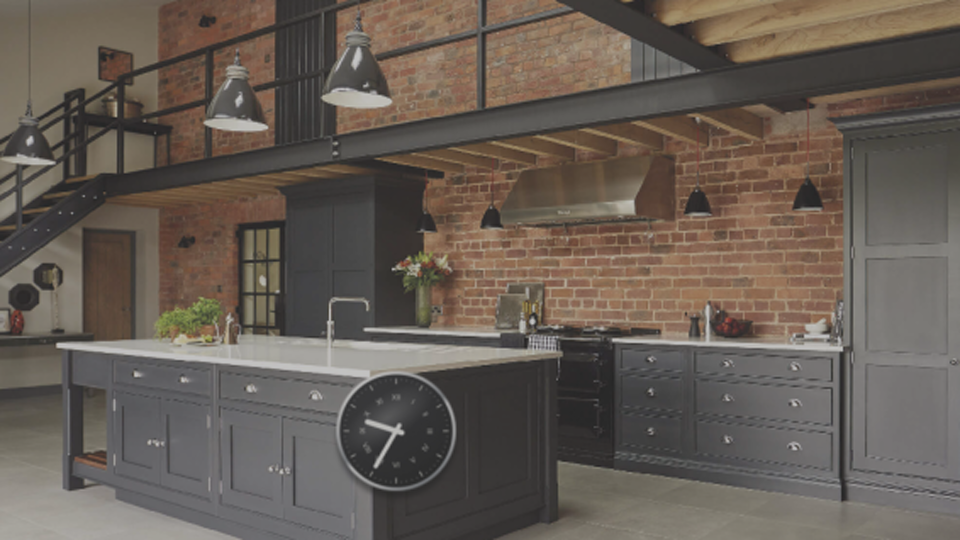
9:35
